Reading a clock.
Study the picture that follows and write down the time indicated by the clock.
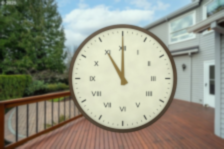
11:00
